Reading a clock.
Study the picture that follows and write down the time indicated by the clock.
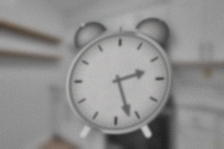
2:27
